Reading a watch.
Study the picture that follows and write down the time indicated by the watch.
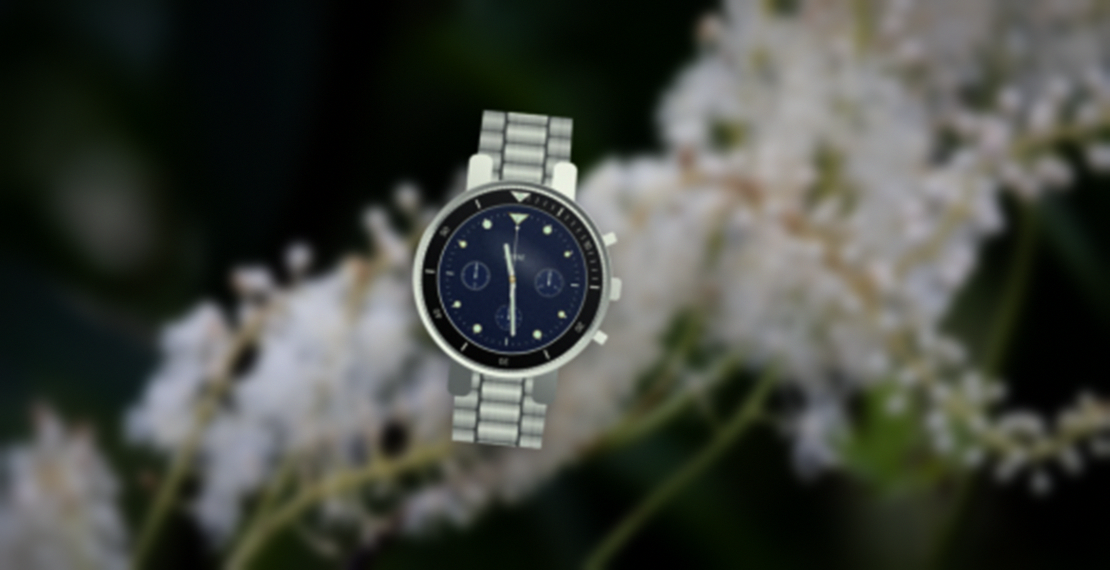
11:29
